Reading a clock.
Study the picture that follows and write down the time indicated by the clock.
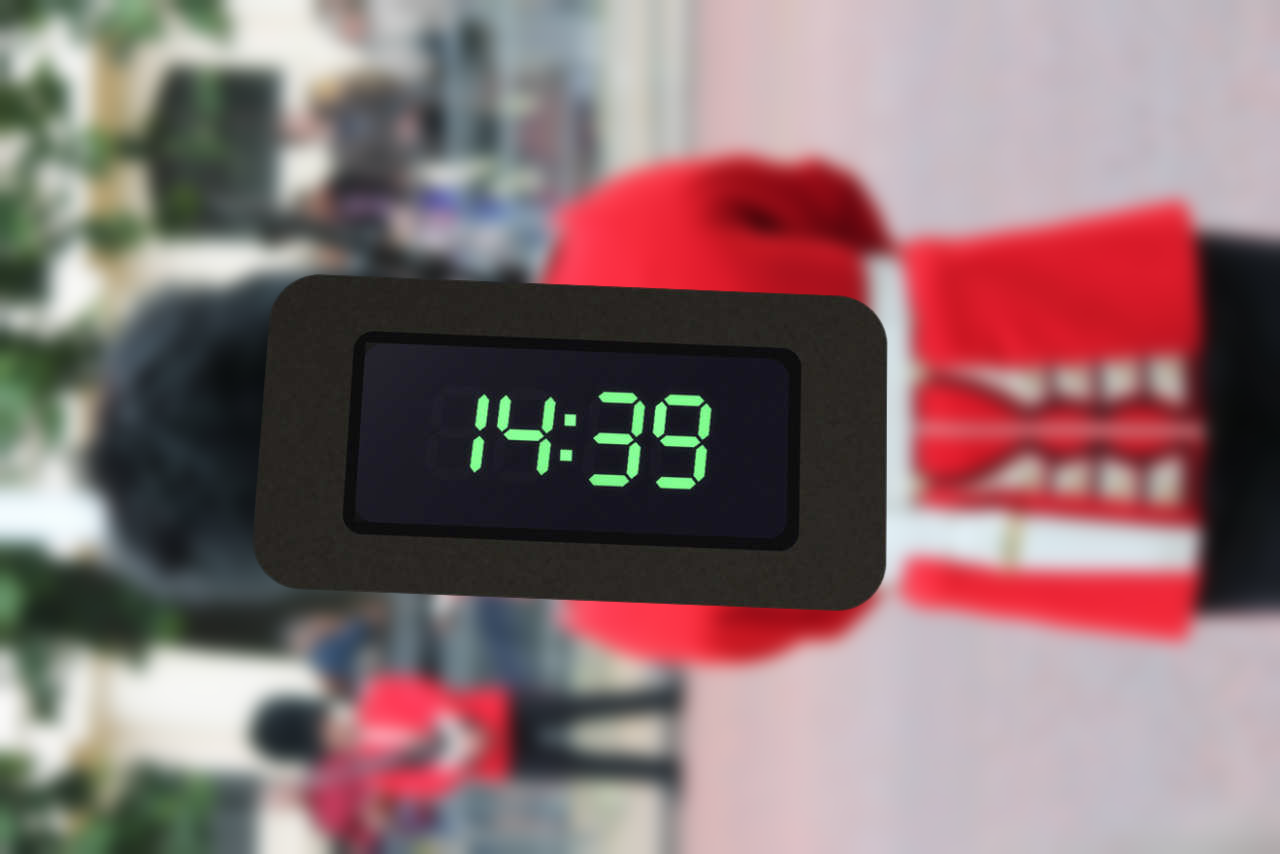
14:39
